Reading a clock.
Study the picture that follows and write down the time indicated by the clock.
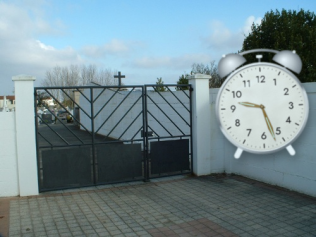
9:27
